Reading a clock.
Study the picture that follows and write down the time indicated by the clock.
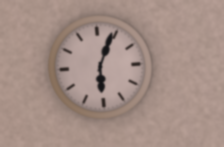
6:04
